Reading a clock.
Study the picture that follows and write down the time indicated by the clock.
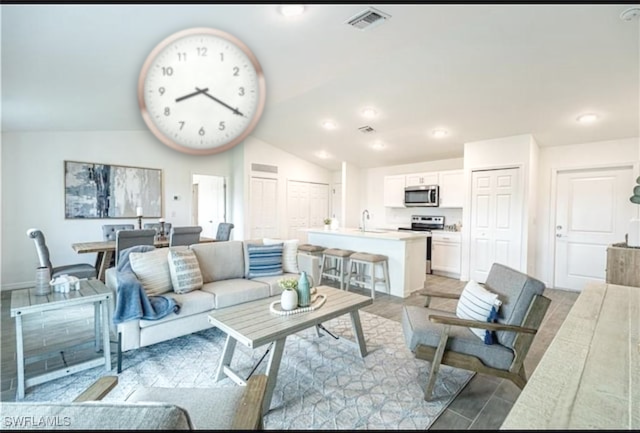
8:20
